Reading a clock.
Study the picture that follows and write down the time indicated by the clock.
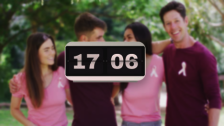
17:06
